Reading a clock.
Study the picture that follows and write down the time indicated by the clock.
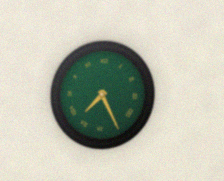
7:25
